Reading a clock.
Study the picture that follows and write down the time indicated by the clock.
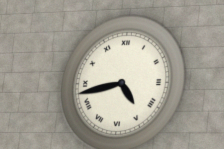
4:43
